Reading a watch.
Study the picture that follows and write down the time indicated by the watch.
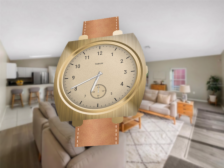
6:41
